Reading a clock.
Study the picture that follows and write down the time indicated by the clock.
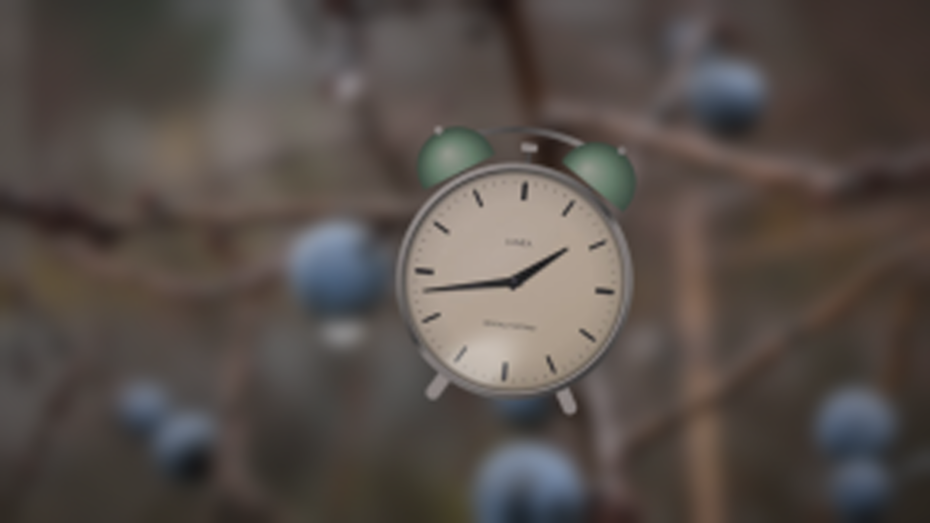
1:43
